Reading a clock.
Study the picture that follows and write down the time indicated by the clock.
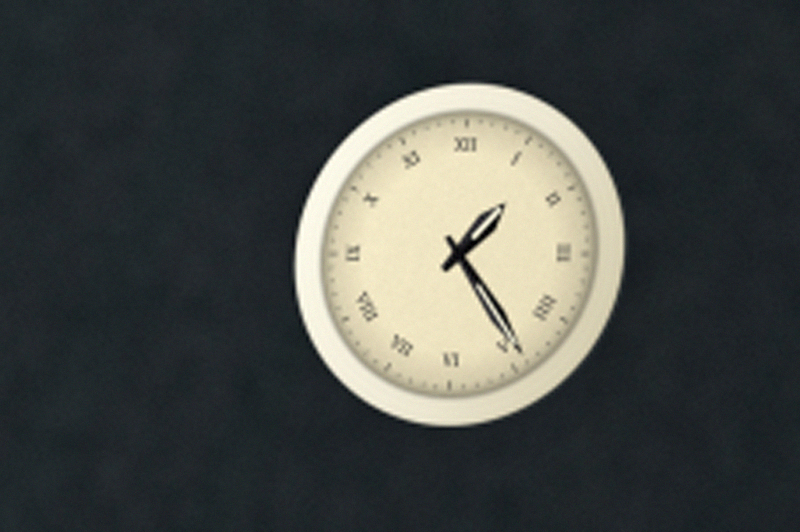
1:24
